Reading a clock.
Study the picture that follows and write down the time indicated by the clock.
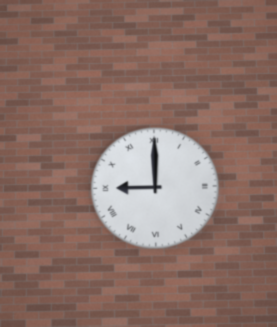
9:00
